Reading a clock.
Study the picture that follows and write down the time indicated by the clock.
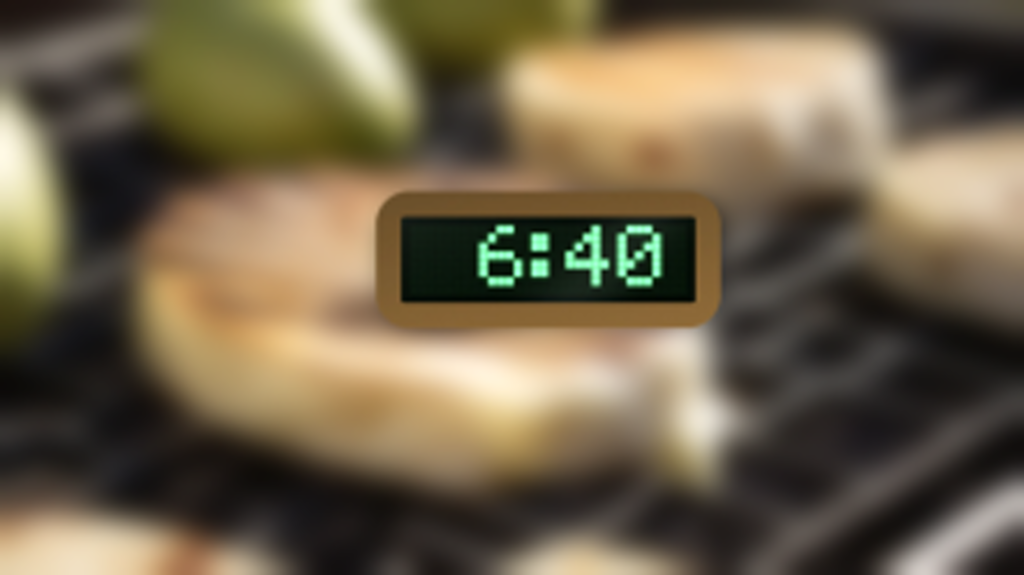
6:40
